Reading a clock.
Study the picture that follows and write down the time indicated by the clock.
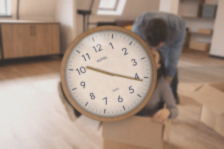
10:21
